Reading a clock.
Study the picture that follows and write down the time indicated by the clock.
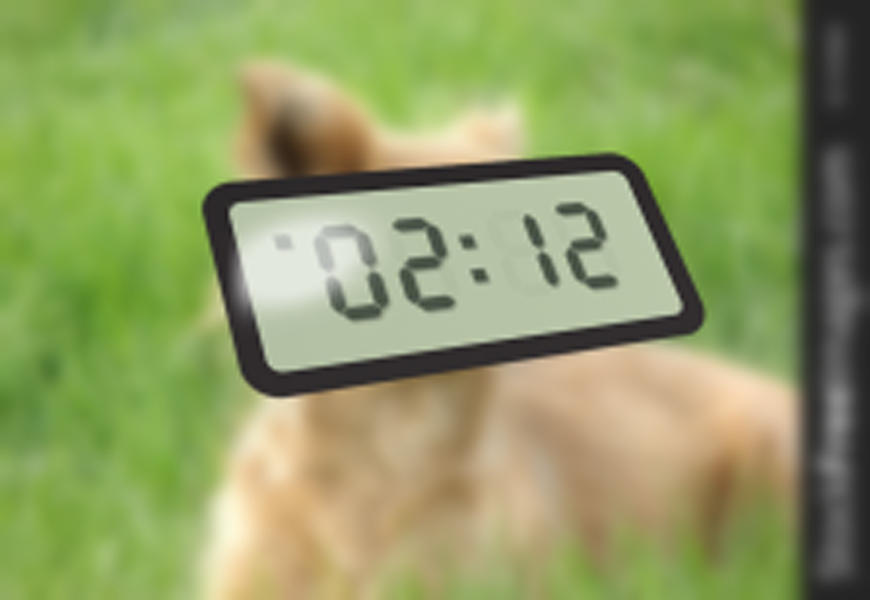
2:12
